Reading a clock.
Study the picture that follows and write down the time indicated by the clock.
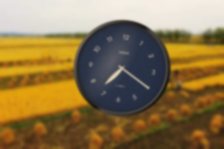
7:20
